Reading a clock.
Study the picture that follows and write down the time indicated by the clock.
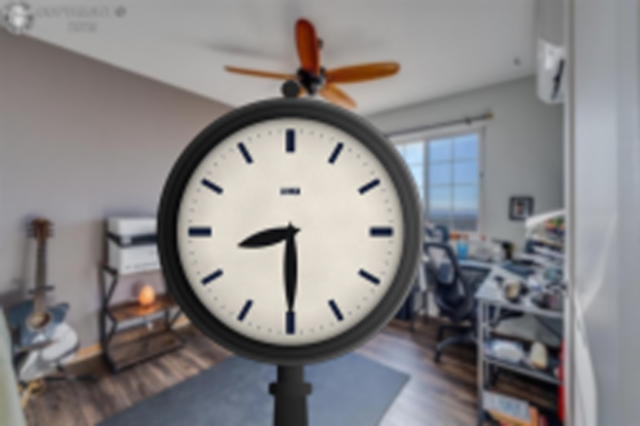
8:30
